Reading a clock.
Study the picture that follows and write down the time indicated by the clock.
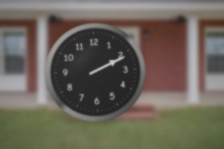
2:11
